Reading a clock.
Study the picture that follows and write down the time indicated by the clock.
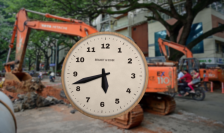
5:42
